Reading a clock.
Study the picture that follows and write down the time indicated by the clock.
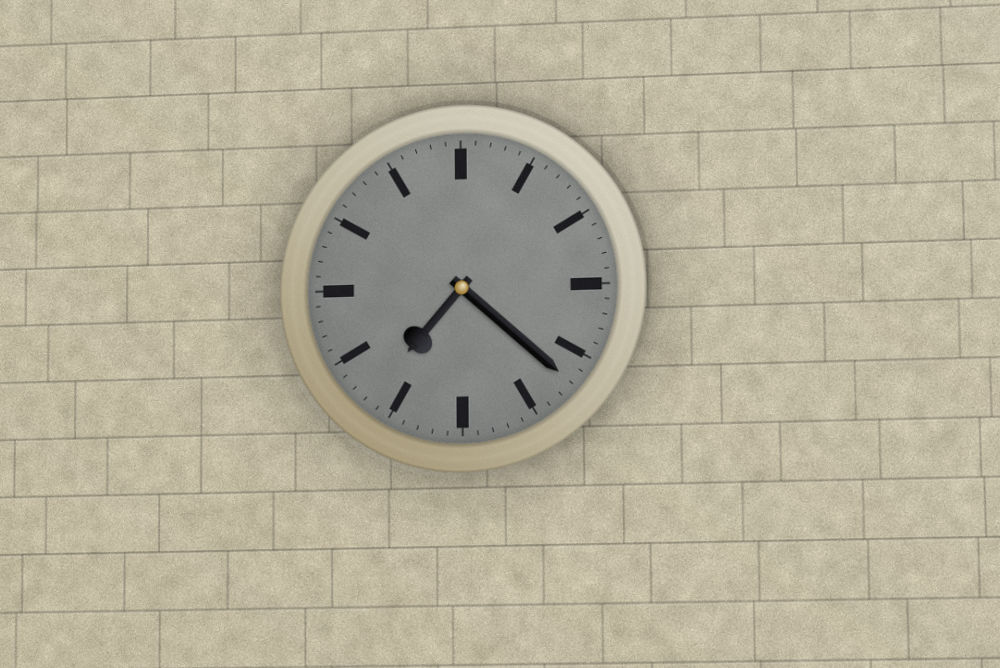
7:22
